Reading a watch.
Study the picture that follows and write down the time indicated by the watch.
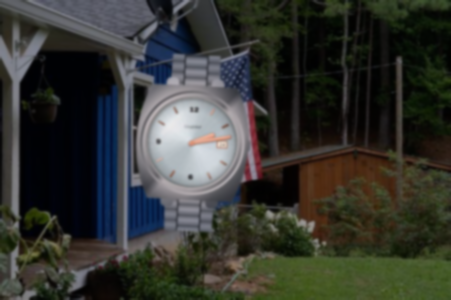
2:13
